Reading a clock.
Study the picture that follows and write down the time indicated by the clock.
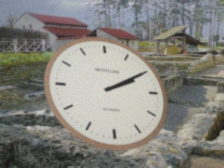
2:10
